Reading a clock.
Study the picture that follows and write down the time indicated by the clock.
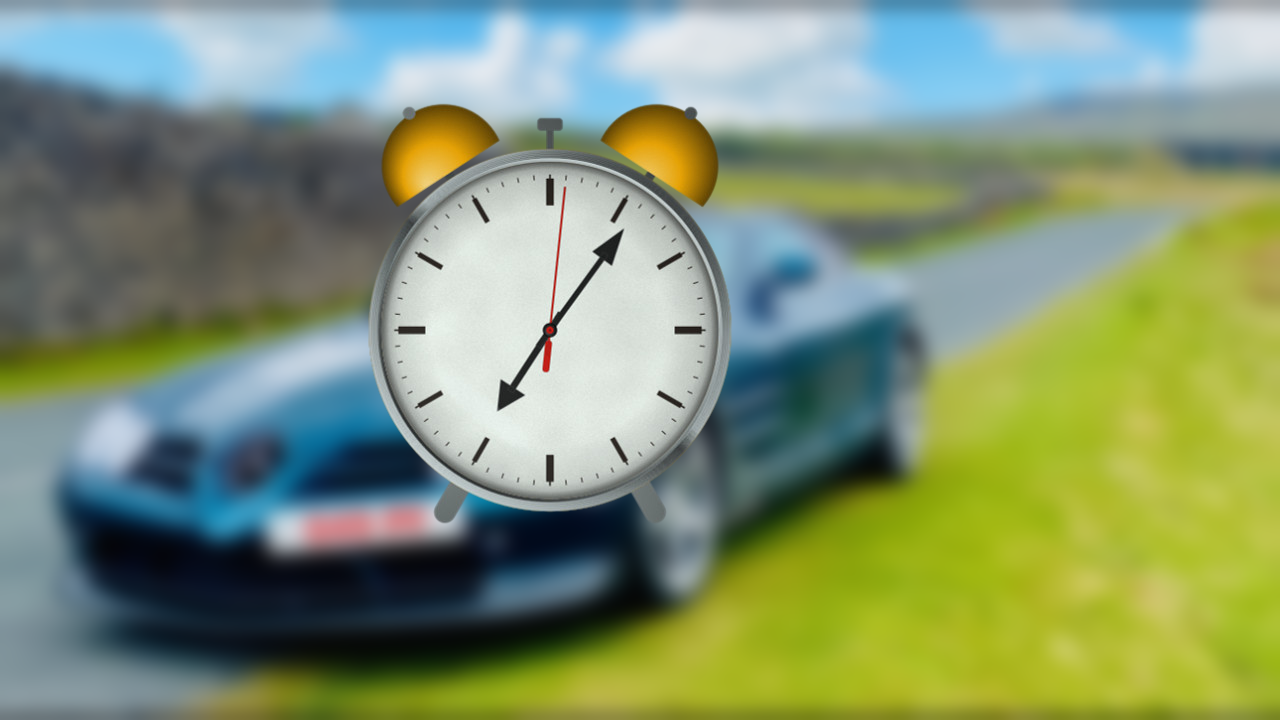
7:06:01
